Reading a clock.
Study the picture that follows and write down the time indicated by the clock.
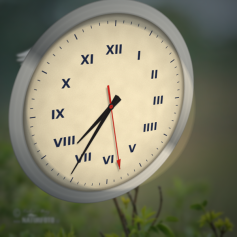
7:35:28
